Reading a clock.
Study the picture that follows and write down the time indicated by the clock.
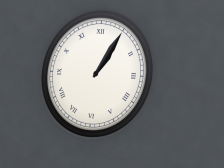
1:05
